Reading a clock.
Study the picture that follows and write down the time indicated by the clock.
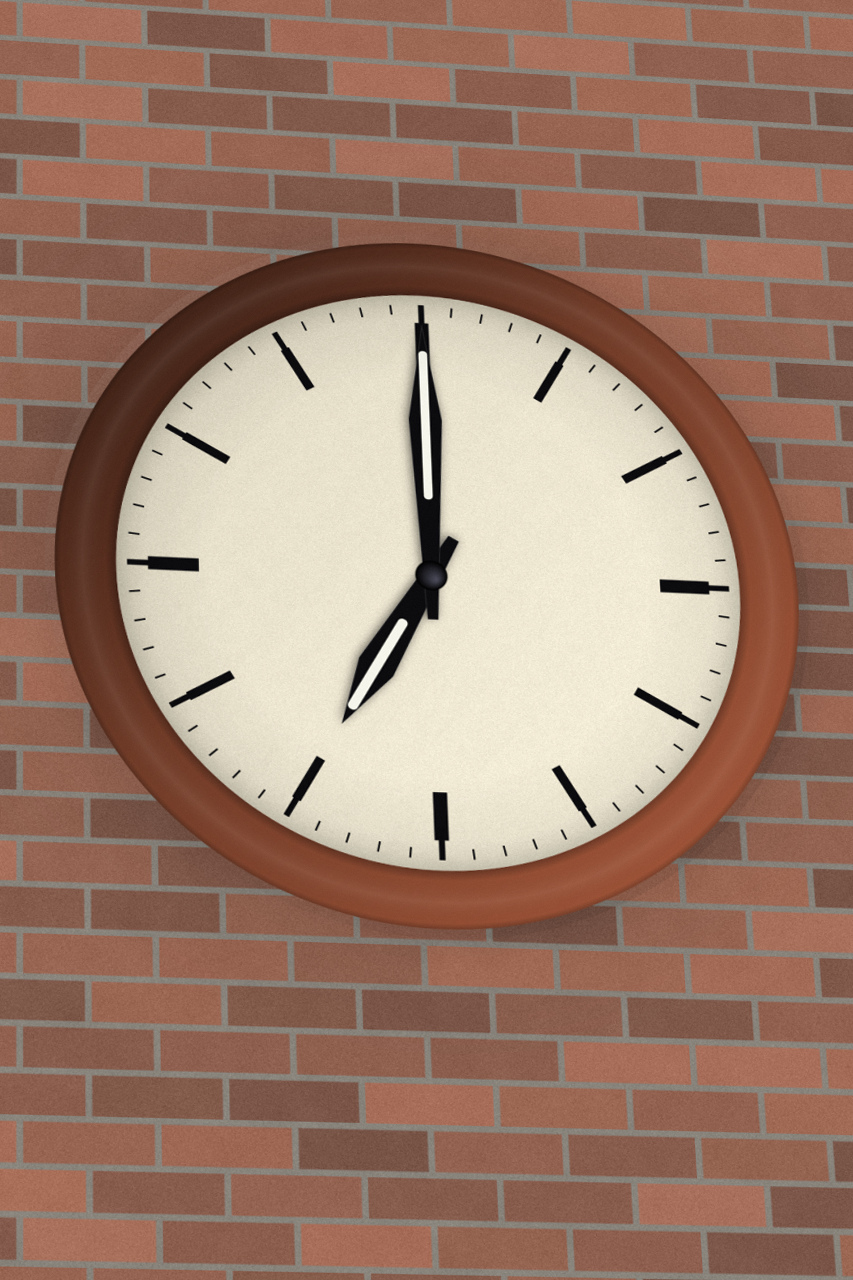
7:00
